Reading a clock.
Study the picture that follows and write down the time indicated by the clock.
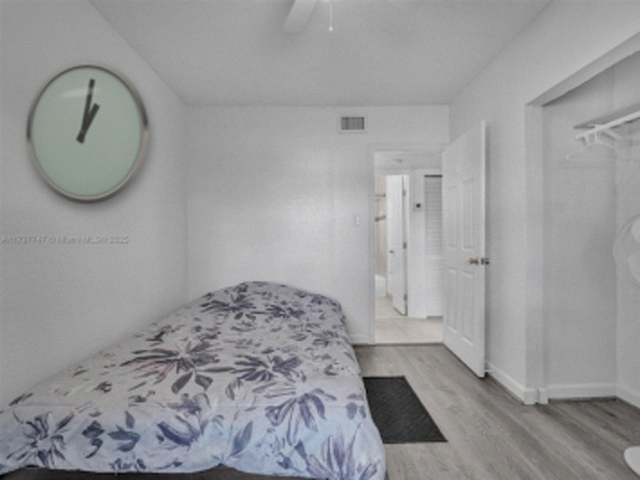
1:02
